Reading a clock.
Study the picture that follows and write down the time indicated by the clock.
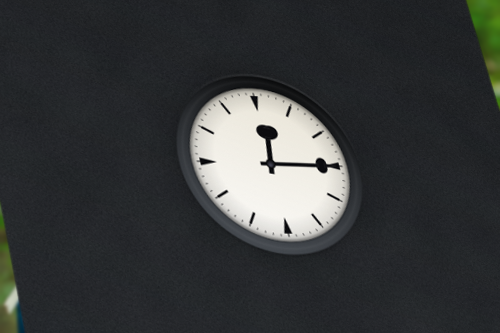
12:15
